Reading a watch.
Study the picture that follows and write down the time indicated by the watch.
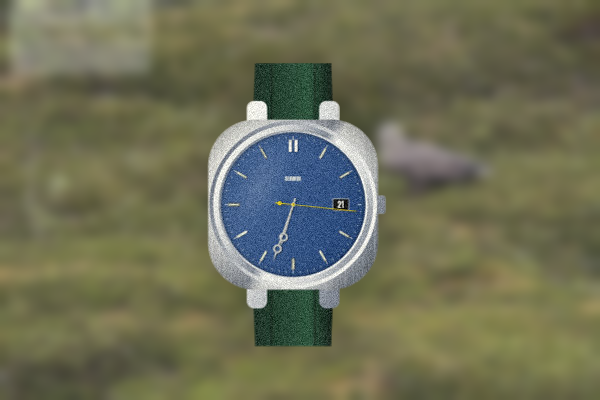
6:33:16
